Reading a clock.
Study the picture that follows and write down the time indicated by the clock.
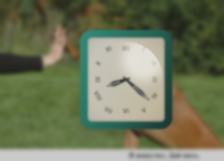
8:22
